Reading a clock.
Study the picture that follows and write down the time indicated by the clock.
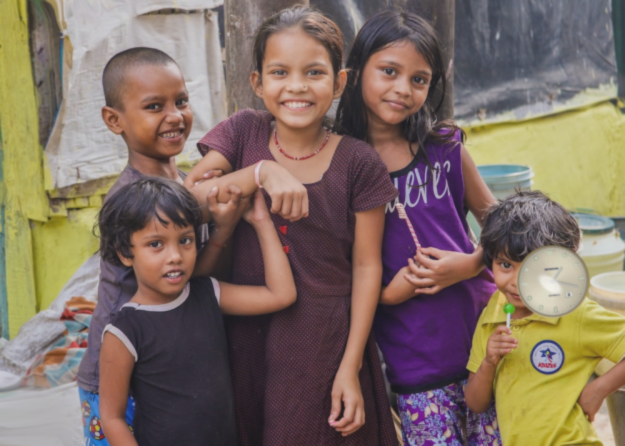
1:18
